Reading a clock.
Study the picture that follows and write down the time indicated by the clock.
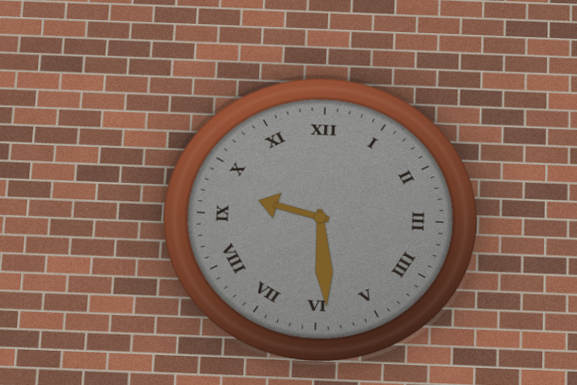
9:29
